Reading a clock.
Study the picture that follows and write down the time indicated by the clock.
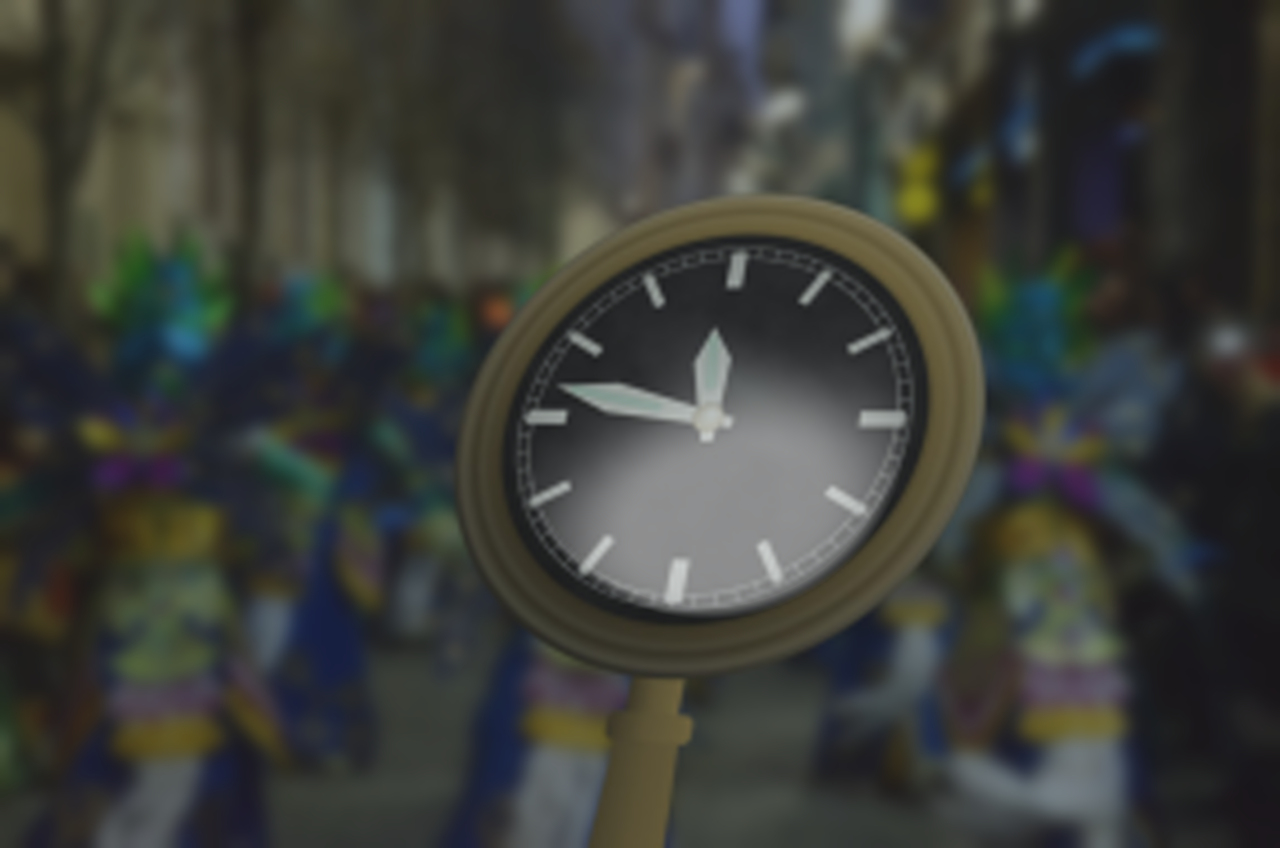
11:47
